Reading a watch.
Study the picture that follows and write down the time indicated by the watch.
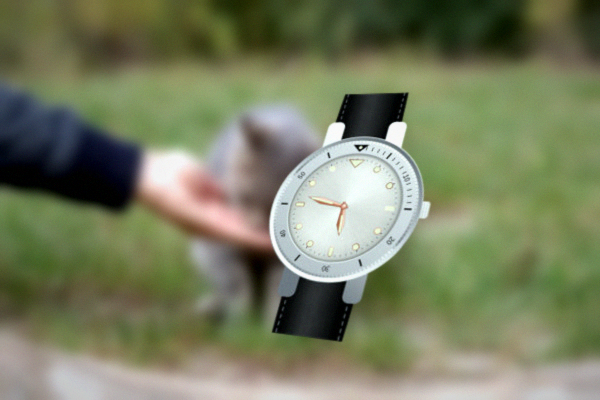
5:47
